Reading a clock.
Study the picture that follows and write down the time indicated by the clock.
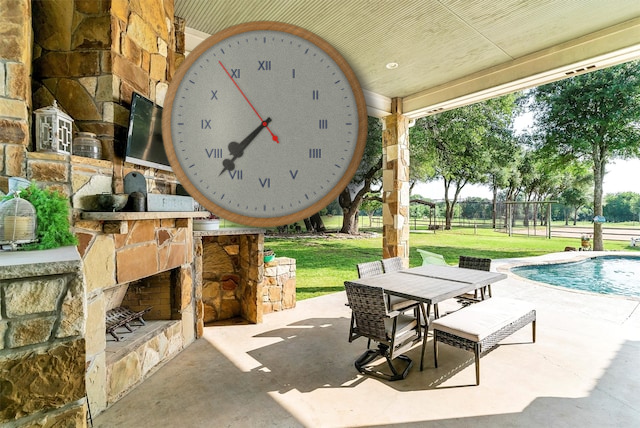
7:36:54
